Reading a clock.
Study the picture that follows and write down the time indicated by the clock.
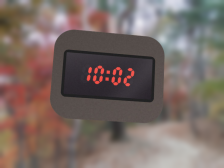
10:02
